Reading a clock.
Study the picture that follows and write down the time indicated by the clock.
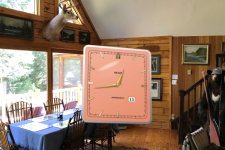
12:43
